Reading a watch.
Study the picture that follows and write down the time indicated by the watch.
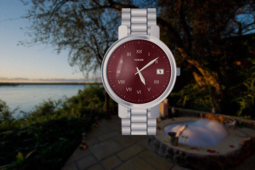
5:09
